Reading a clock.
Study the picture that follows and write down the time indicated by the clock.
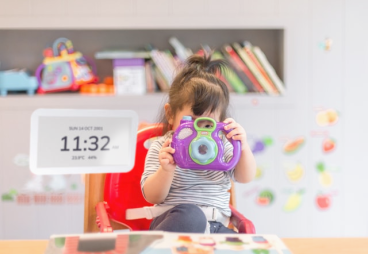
11:32
